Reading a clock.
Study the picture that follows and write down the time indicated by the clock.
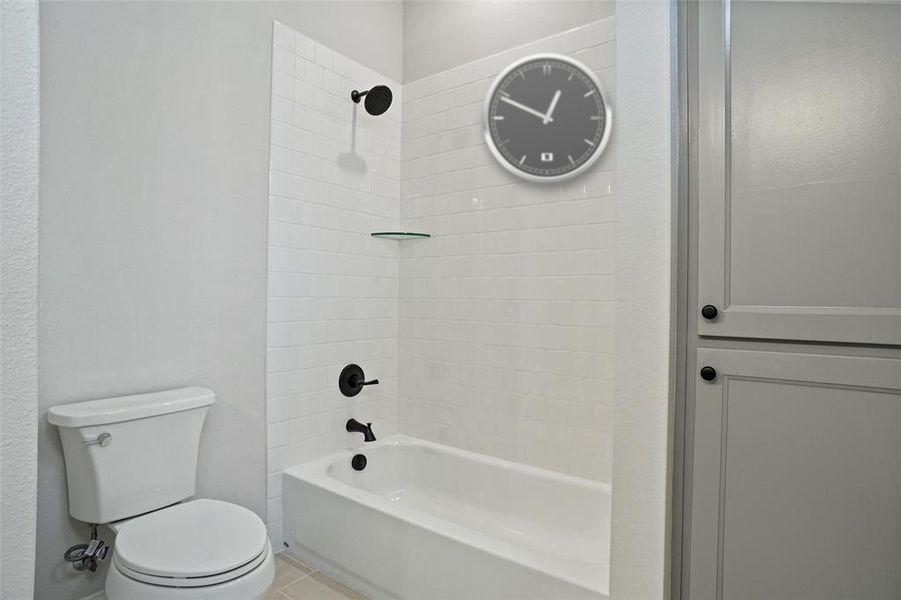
12:49
